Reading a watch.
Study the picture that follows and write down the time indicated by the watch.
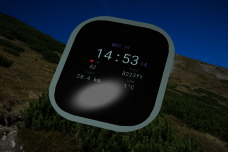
14:53
